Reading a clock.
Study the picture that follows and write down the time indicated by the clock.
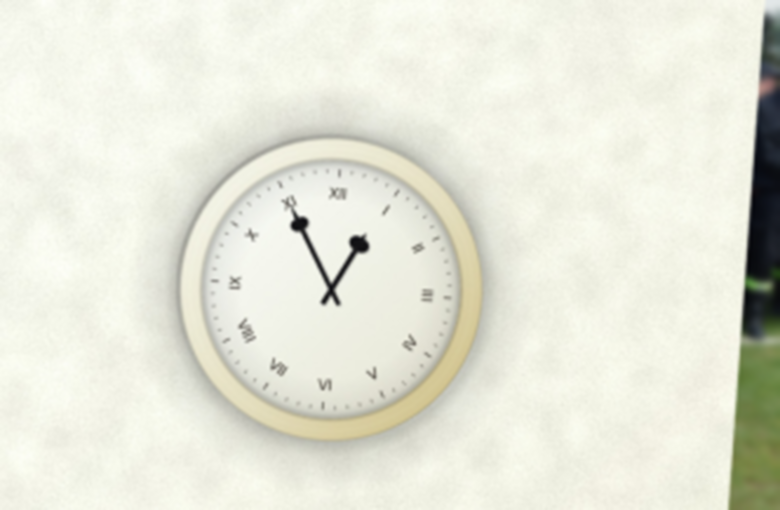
12:55
